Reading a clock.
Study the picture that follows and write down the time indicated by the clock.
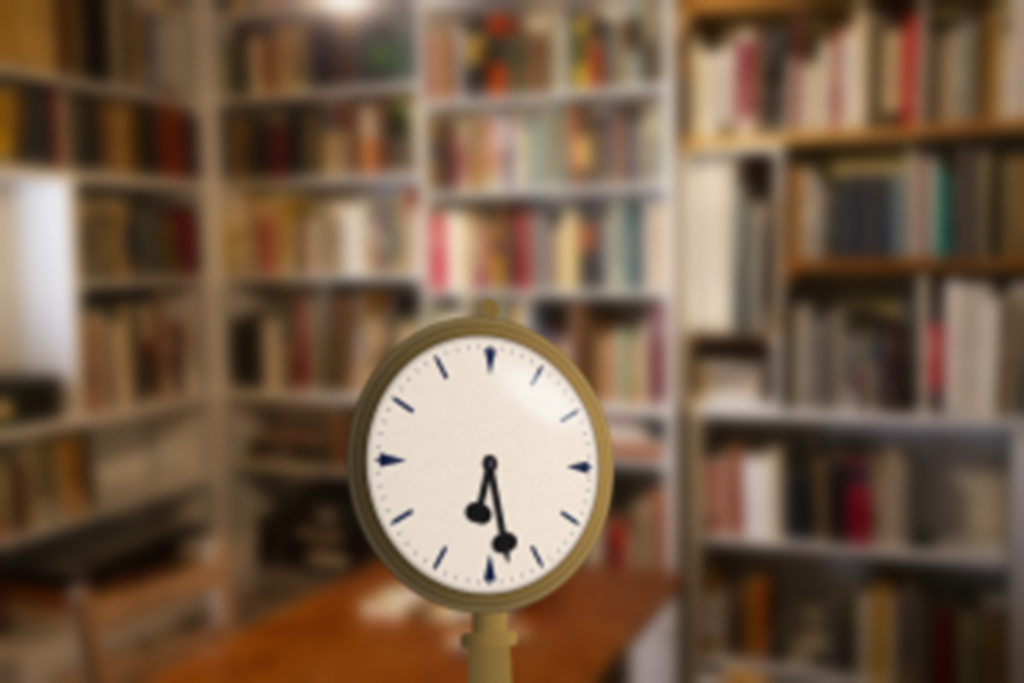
6:28
